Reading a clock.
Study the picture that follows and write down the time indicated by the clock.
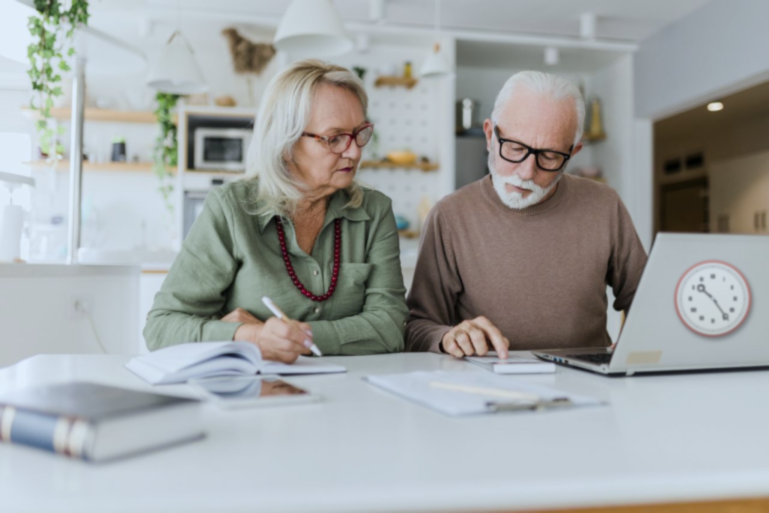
10:24
